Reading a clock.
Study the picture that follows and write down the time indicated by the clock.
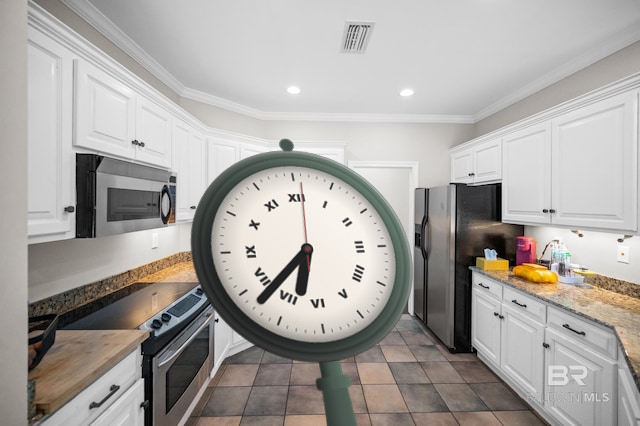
6:38:01
